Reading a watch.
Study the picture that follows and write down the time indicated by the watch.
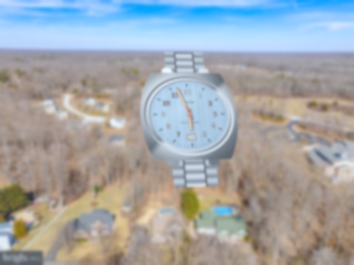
5:57
